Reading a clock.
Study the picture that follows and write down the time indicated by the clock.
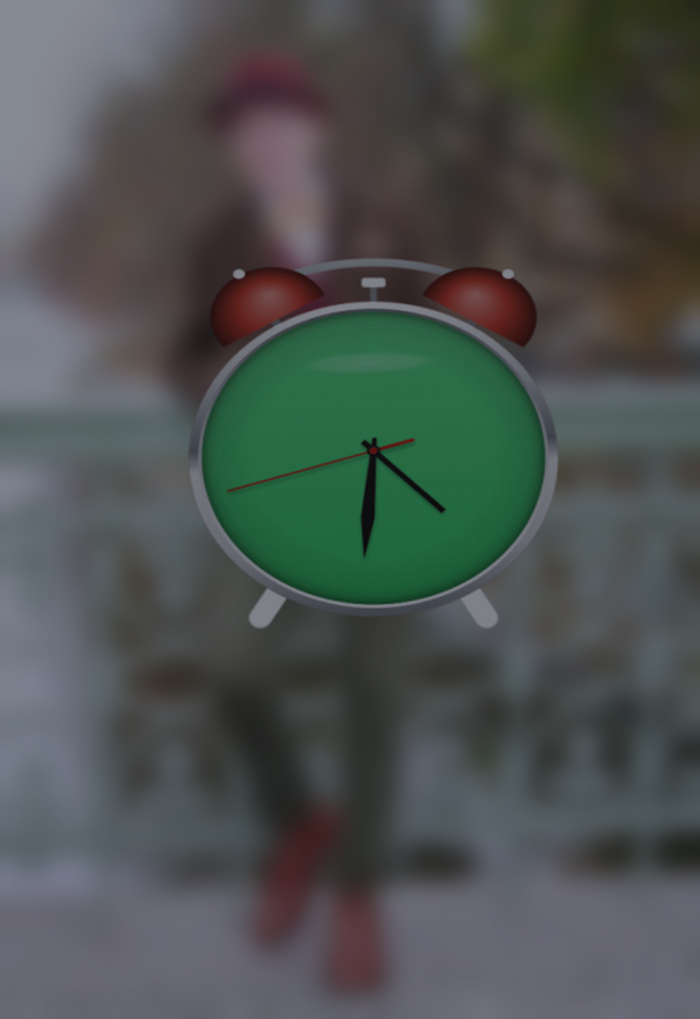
4:30:42
